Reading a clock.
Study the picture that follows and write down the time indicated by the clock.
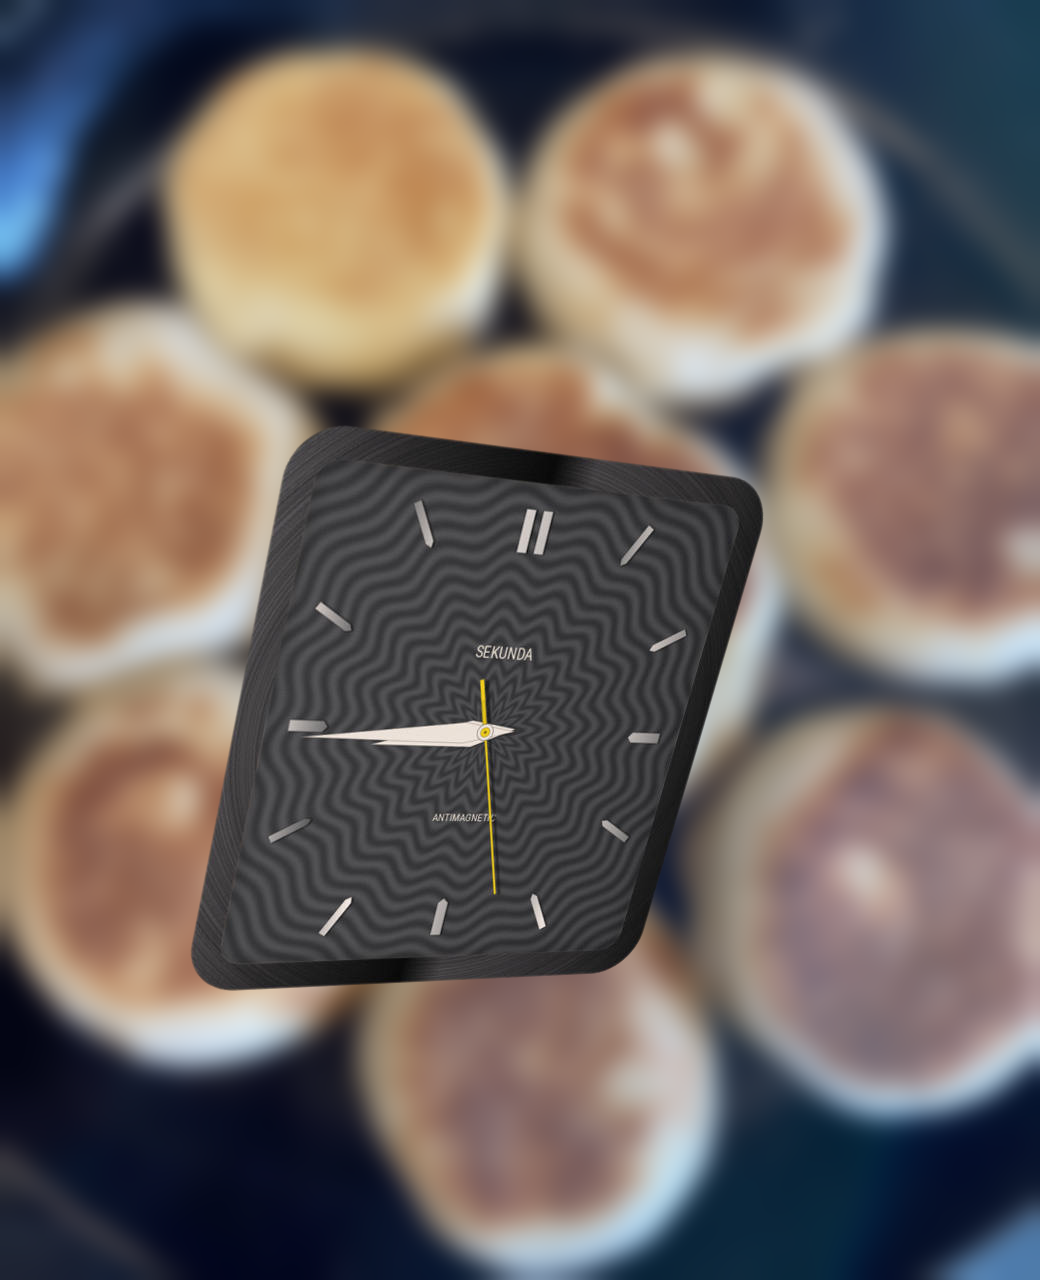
8:44:27
